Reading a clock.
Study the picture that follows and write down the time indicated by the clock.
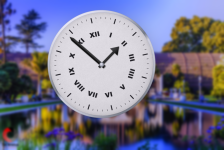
1:54
